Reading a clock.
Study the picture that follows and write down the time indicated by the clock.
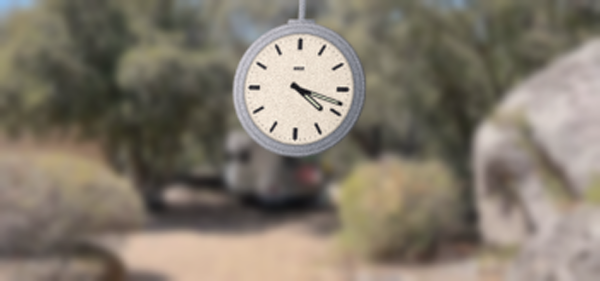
4:18
